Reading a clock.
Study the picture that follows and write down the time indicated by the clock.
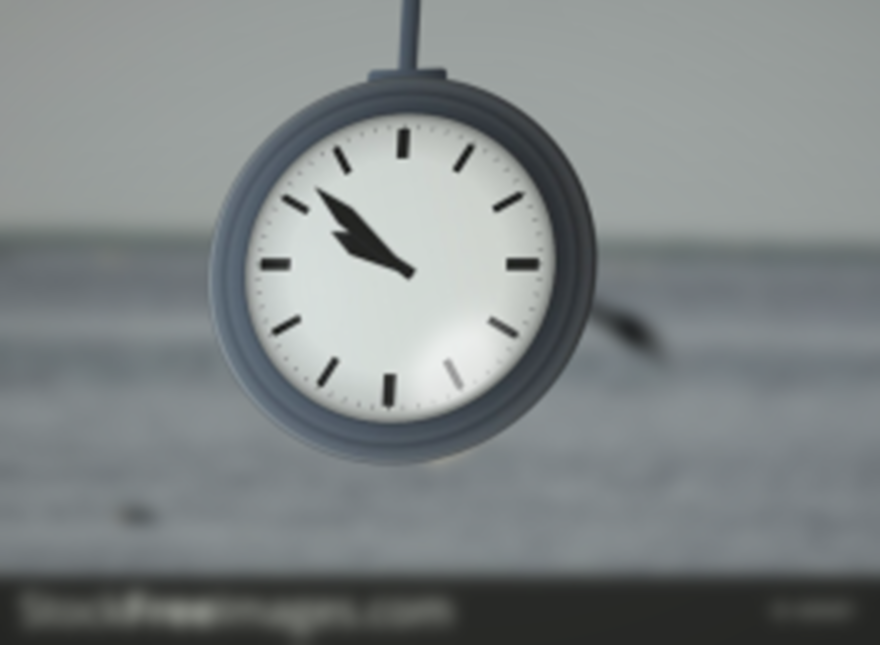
9:52
